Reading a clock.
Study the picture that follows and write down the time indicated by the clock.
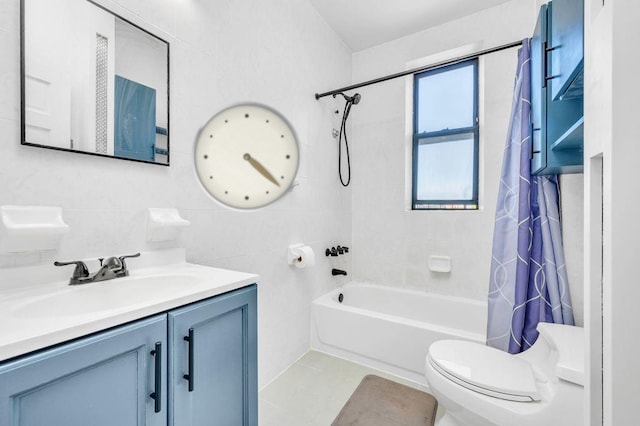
4:22
